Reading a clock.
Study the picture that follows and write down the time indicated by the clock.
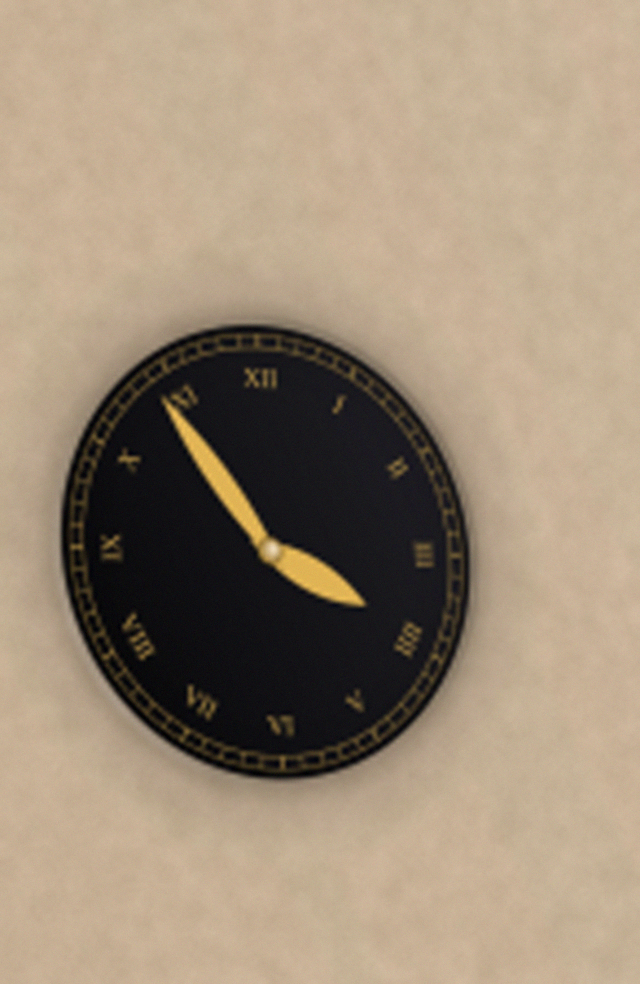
3:54
